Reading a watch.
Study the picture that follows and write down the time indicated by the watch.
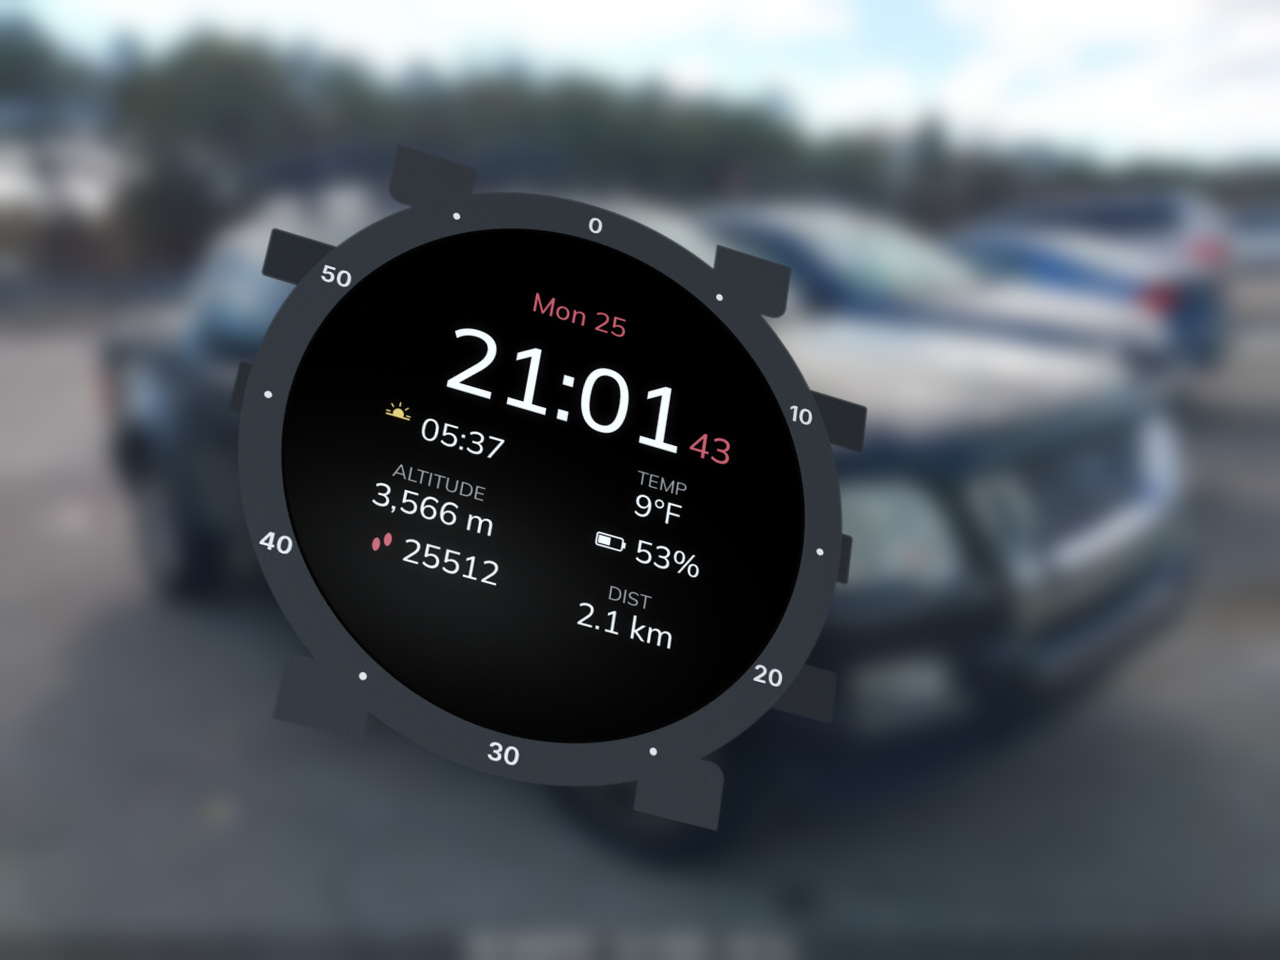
21:01:43
